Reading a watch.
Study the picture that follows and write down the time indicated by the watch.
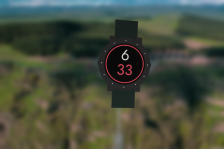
6:33
